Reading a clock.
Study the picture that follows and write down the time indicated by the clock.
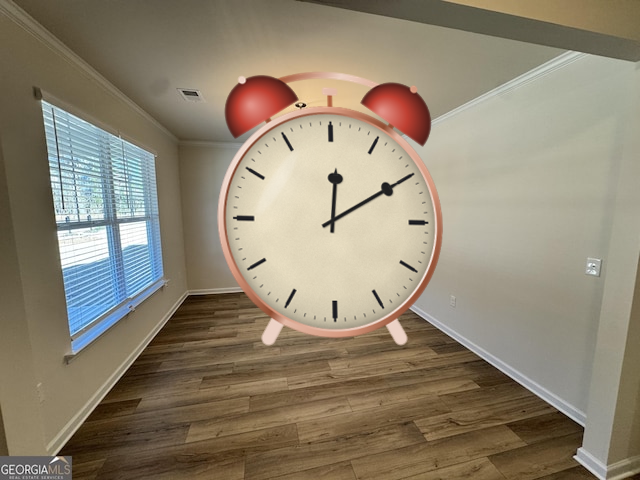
12:10
